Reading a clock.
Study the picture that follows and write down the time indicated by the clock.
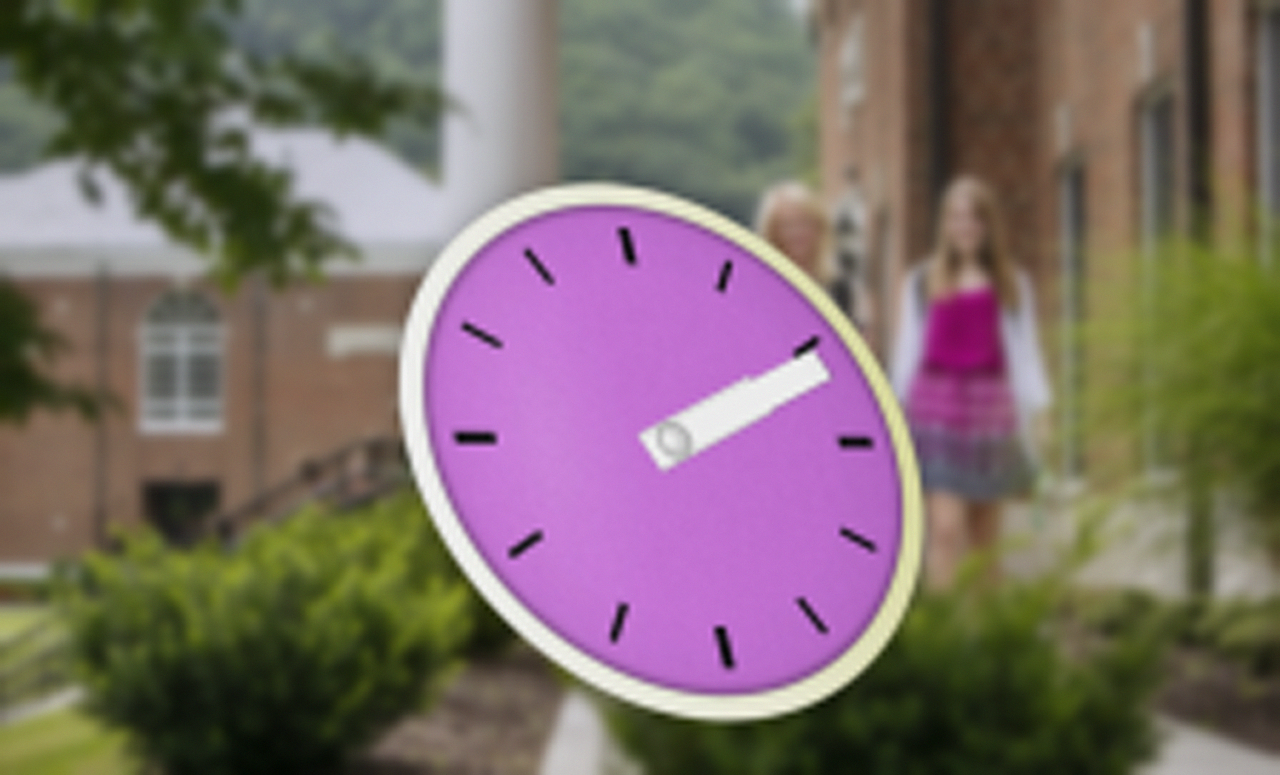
2:11
